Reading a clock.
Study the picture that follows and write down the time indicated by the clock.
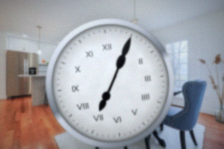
7:05
